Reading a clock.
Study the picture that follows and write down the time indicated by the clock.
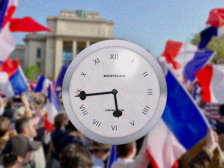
5:44
